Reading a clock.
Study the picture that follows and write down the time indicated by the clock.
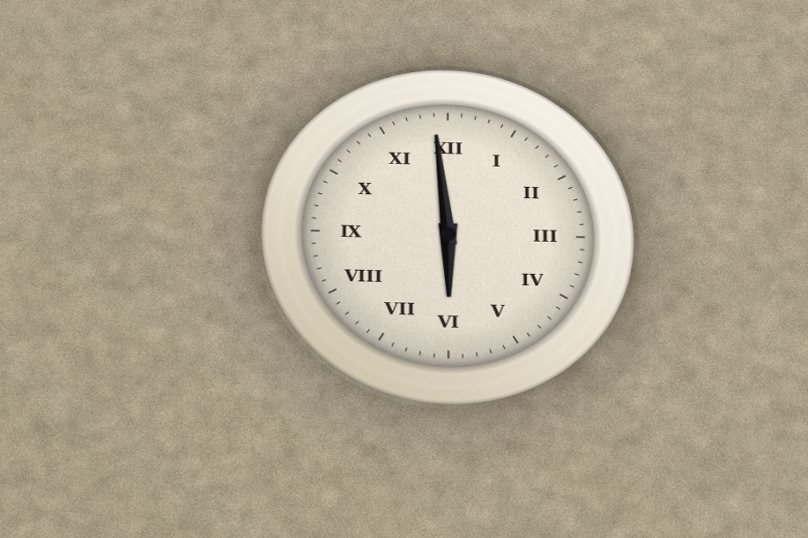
5:59
